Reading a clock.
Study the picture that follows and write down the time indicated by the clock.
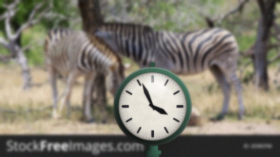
3:56
